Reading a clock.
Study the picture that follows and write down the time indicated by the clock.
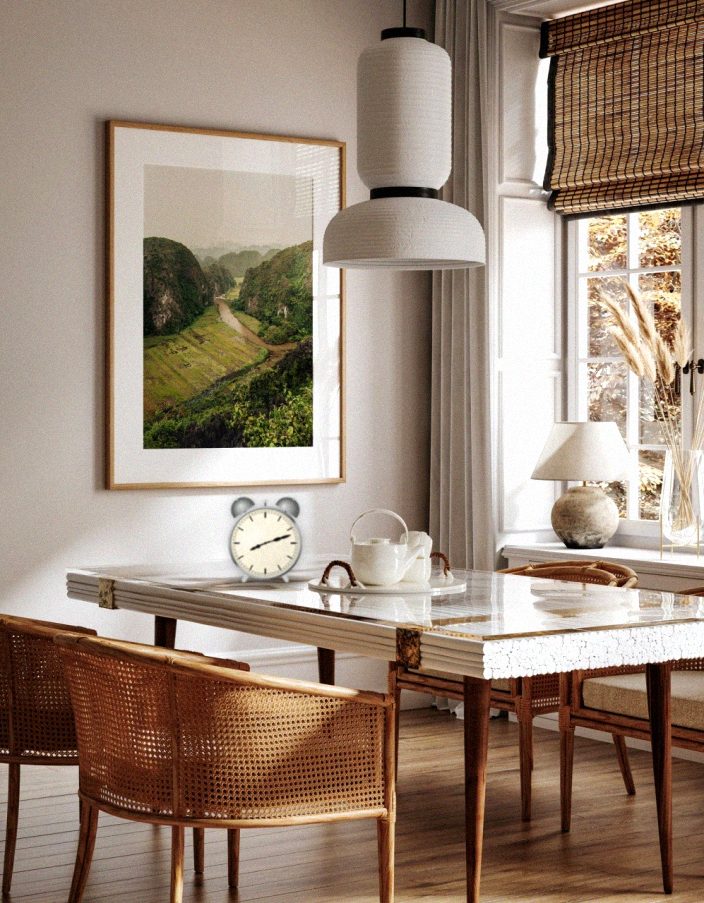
8:12
